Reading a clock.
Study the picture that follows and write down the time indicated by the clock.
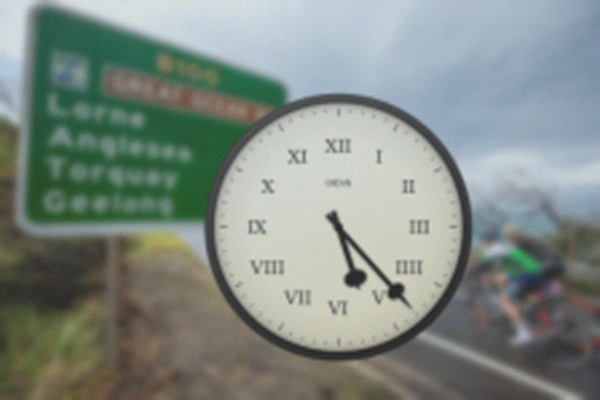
5:23
